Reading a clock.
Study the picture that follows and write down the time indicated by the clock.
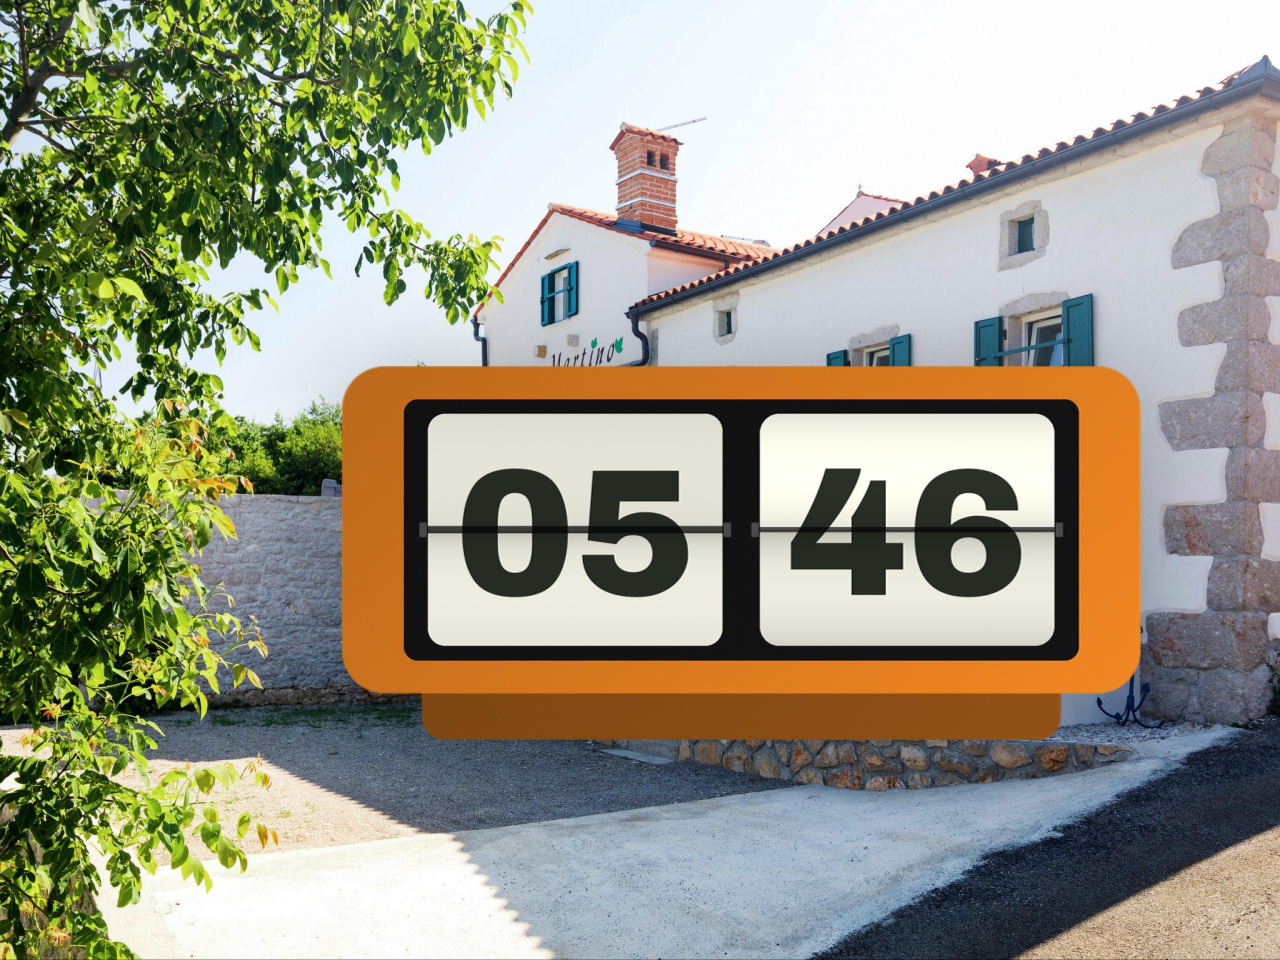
5:46
